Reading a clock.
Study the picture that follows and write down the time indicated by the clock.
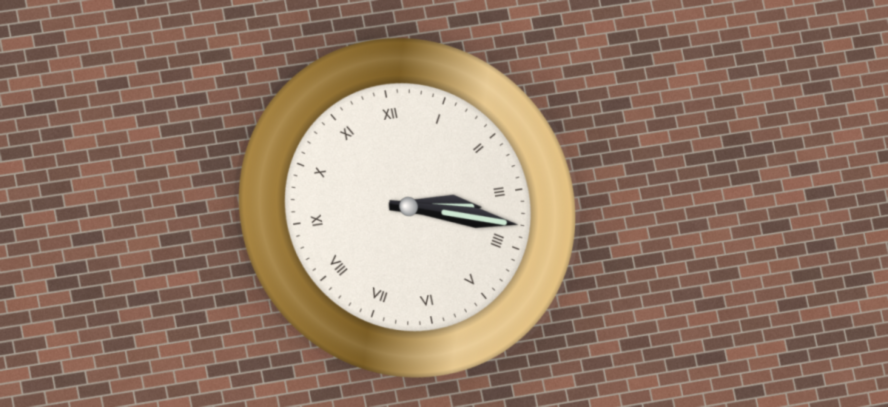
3:18
